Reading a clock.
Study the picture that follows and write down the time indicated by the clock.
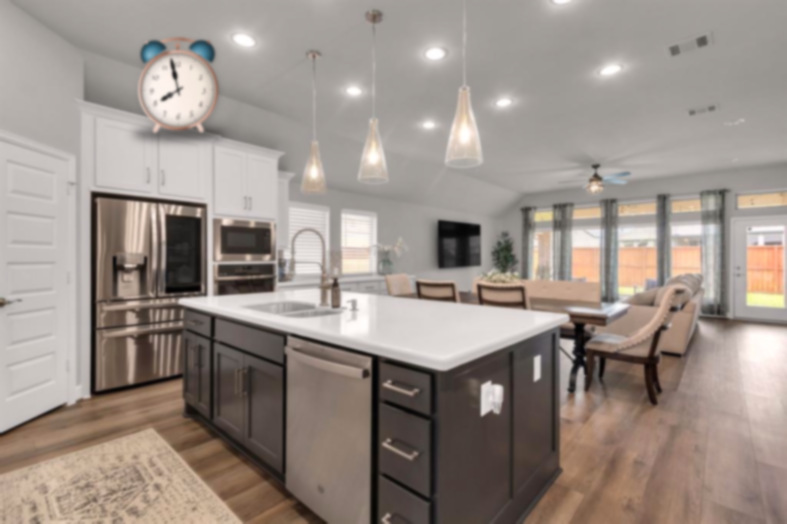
7:58
